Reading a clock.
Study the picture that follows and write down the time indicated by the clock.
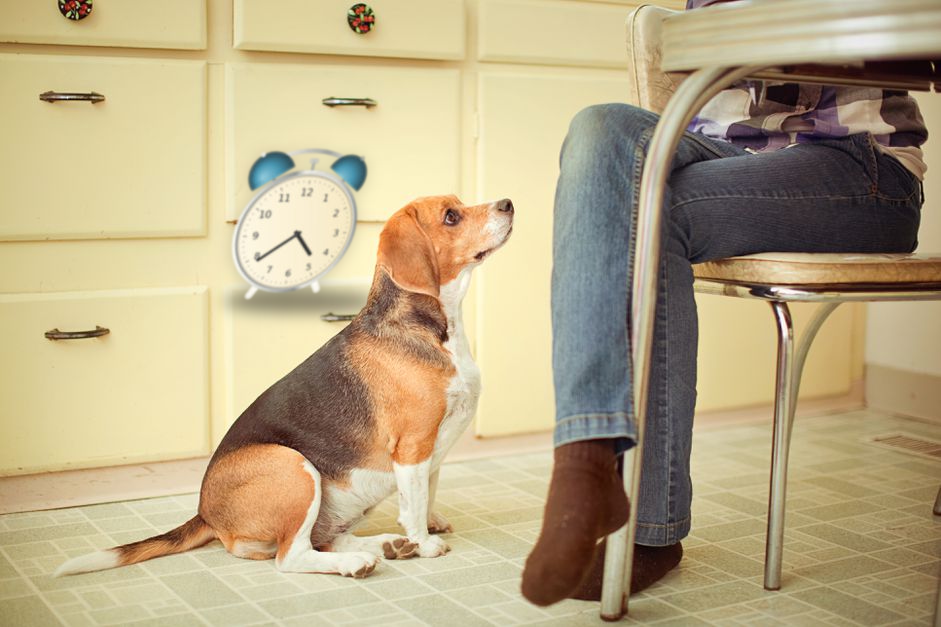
4:39
